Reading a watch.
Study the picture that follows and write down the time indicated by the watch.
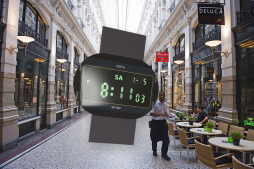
8:11:03
